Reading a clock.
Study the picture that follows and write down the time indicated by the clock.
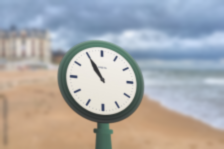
10:55
